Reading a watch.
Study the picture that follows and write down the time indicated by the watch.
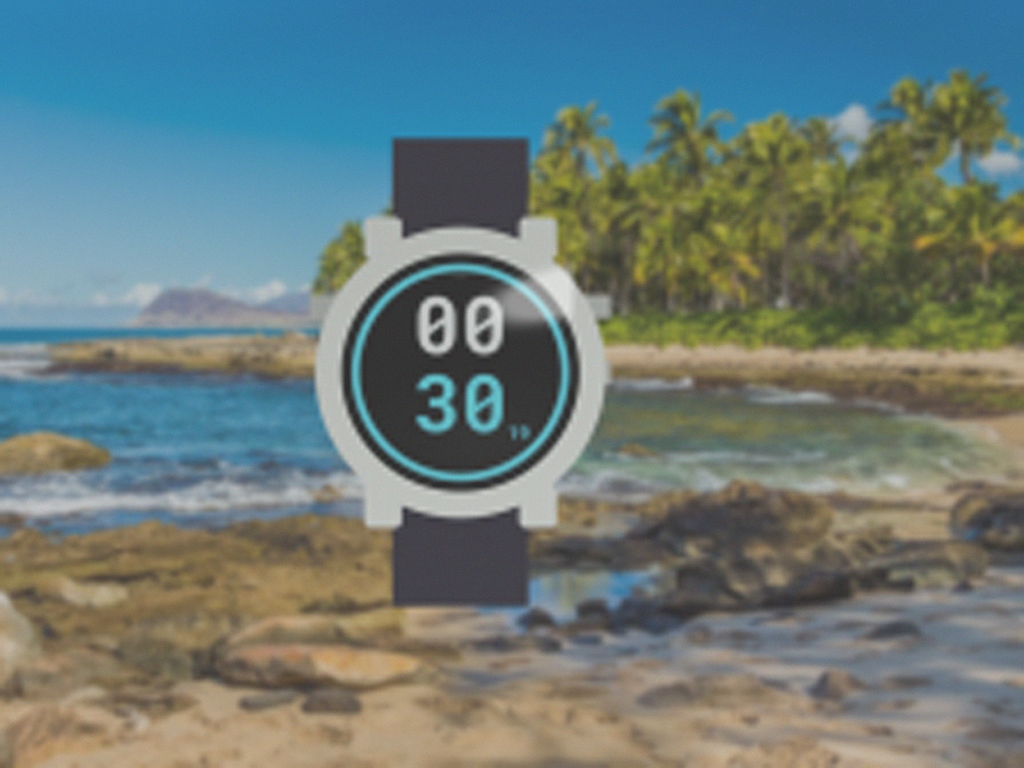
0:30
